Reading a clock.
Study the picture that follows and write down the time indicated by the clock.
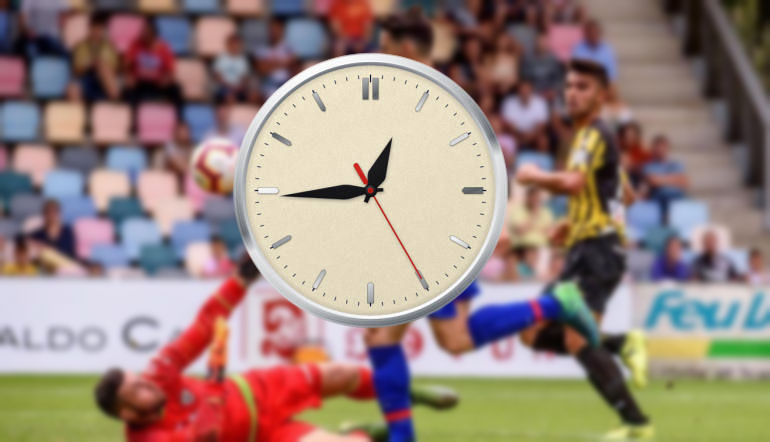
12:44:25
